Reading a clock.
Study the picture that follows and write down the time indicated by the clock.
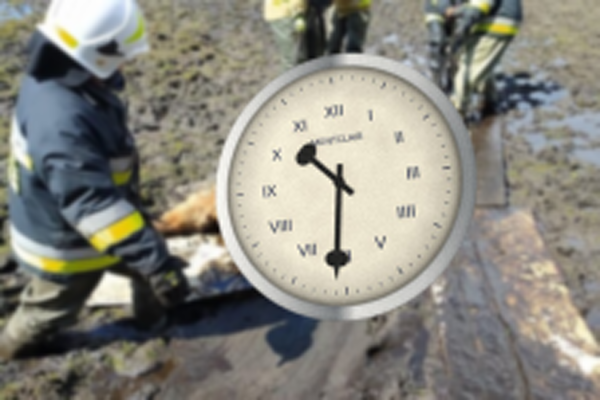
10:31
